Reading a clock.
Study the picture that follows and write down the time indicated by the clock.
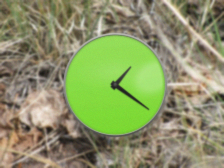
1:21
